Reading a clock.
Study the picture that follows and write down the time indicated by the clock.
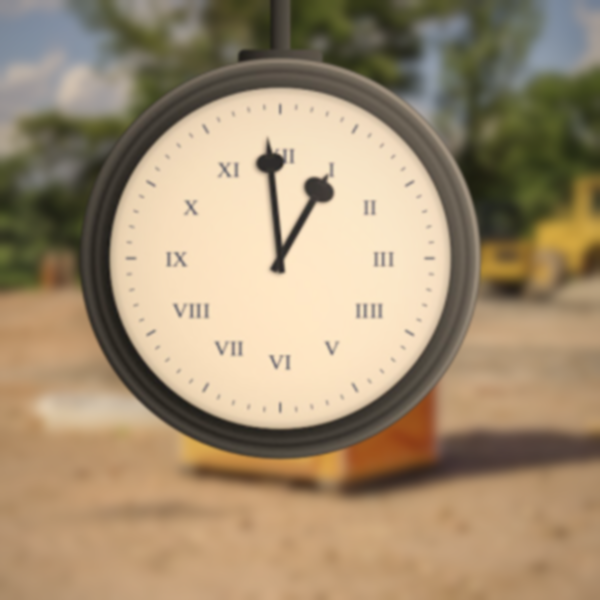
12:59
